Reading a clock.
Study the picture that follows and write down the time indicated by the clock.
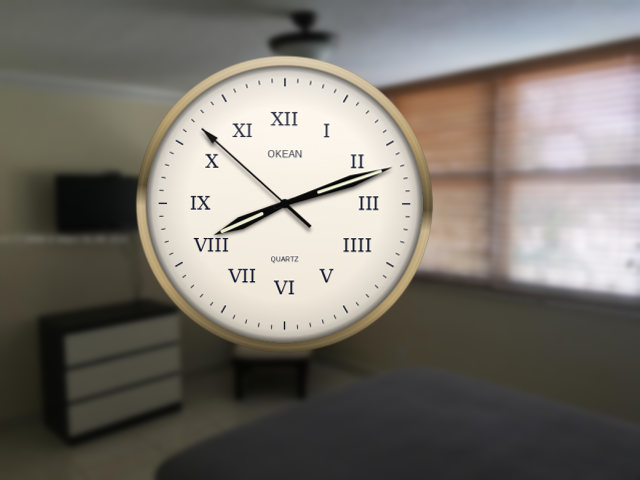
8:11:52
